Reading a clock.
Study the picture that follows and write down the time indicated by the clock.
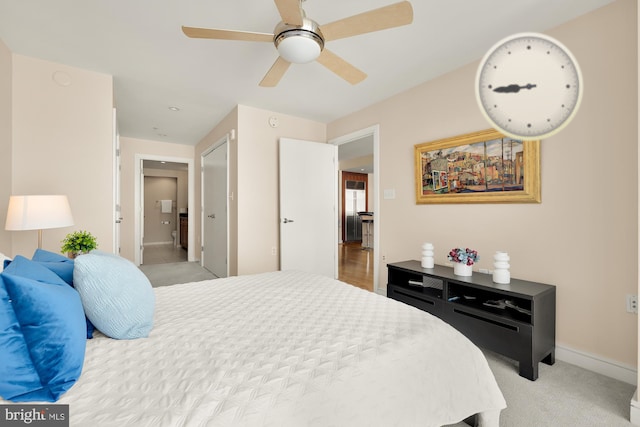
8:44
